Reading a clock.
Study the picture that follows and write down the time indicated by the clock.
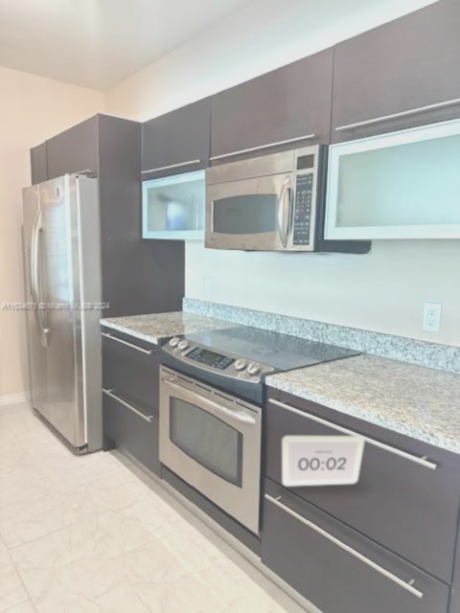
0:02
